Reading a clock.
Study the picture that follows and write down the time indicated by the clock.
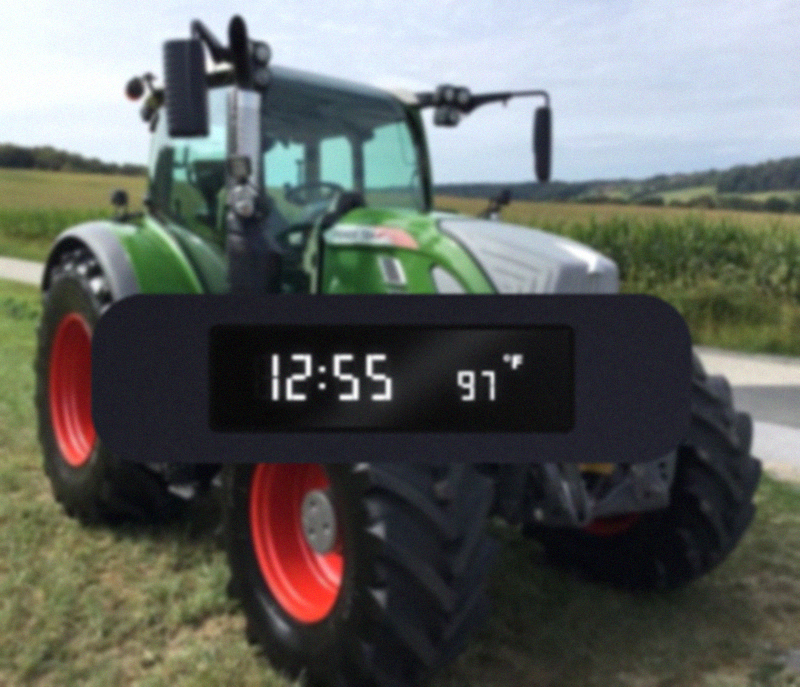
12:55
